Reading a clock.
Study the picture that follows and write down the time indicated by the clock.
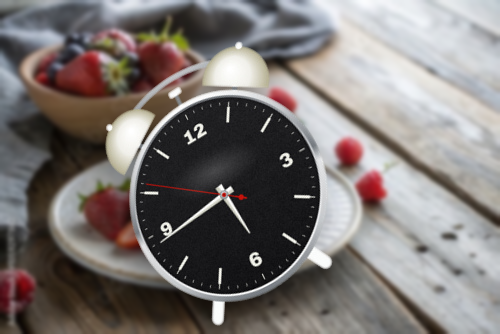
5:43:51
